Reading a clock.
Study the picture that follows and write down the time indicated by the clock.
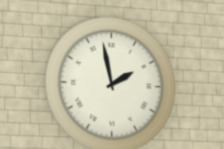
1:58
